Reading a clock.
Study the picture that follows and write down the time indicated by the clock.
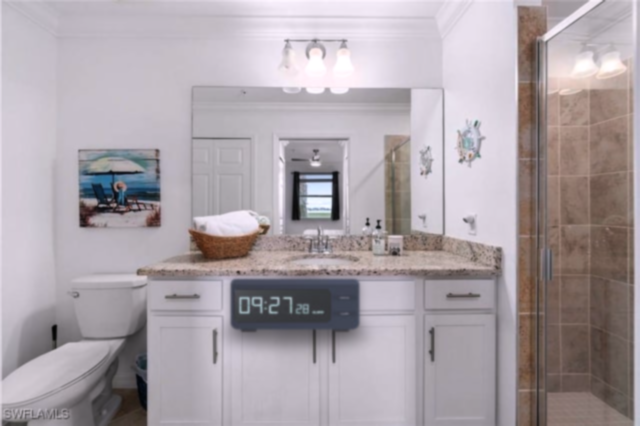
9:27
